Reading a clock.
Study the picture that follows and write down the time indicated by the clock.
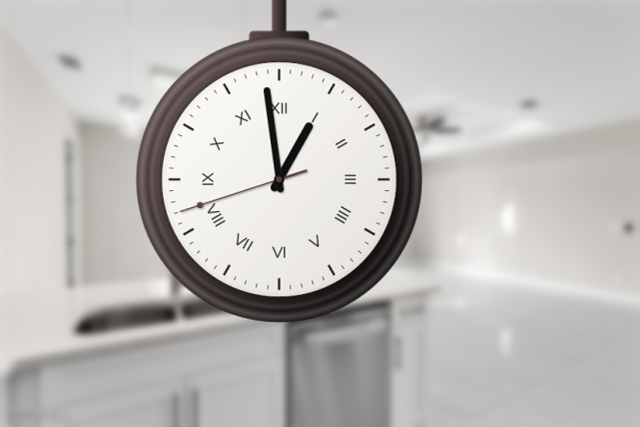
12:58:42
